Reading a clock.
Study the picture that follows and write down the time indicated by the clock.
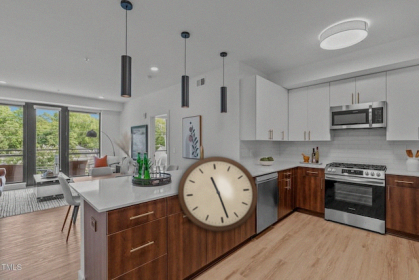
11:28
